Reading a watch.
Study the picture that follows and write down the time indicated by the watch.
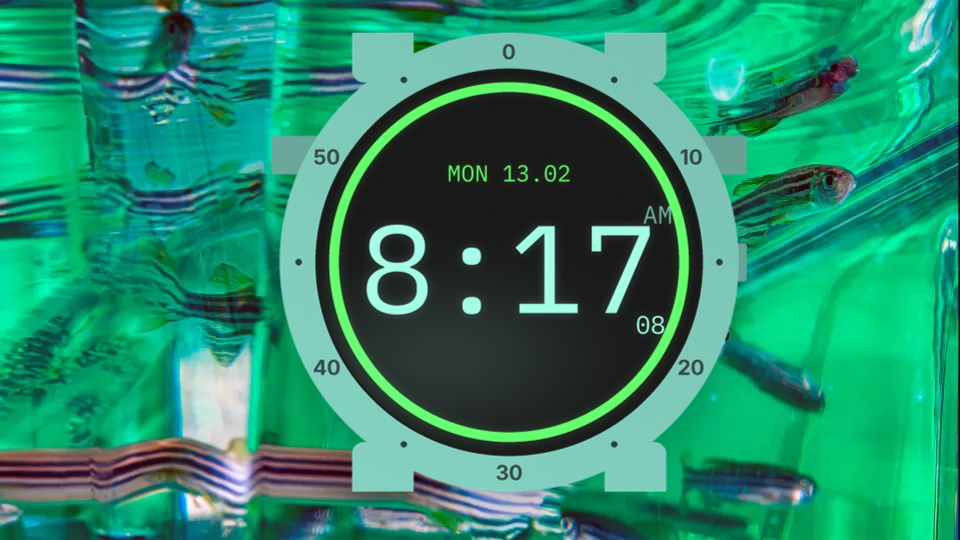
8:17:08
